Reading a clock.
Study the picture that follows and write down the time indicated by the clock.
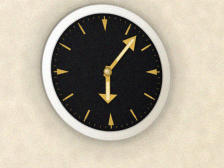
6:07
